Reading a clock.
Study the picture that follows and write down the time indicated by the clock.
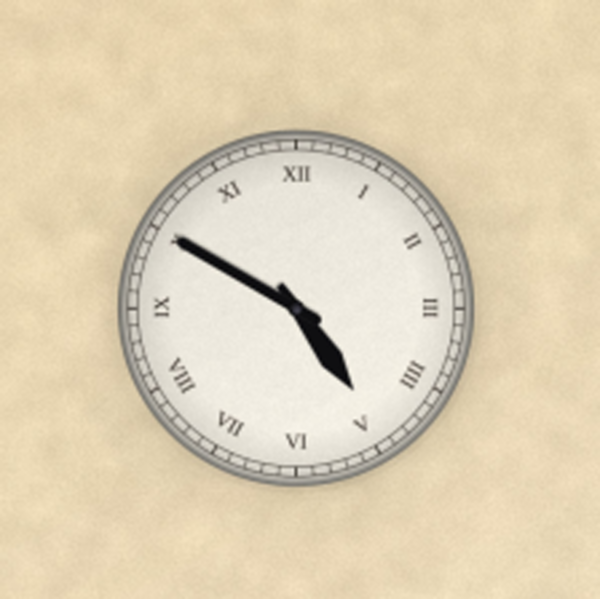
4:50
